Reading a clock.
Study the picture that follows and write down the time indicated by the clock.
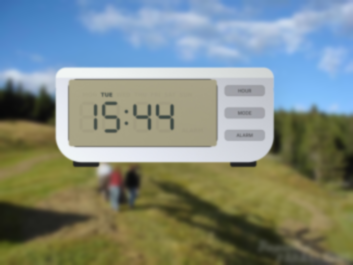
15:44
